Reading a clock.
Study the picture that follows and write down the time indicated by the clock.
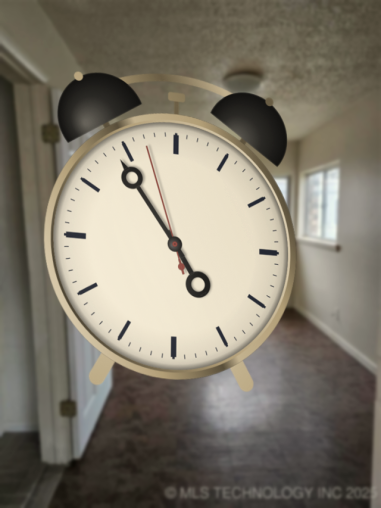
4:53:57
